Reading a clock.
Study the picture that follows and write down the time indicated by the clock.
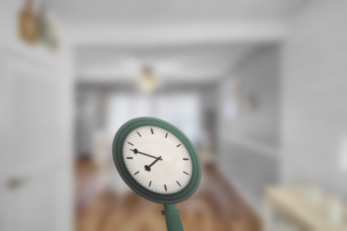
7:48
